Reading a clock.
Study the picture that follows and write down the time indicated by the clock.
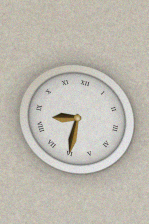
8:30
